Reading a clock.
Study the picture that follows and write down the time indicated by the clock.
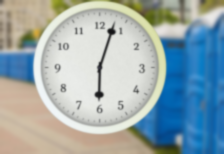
6:03
